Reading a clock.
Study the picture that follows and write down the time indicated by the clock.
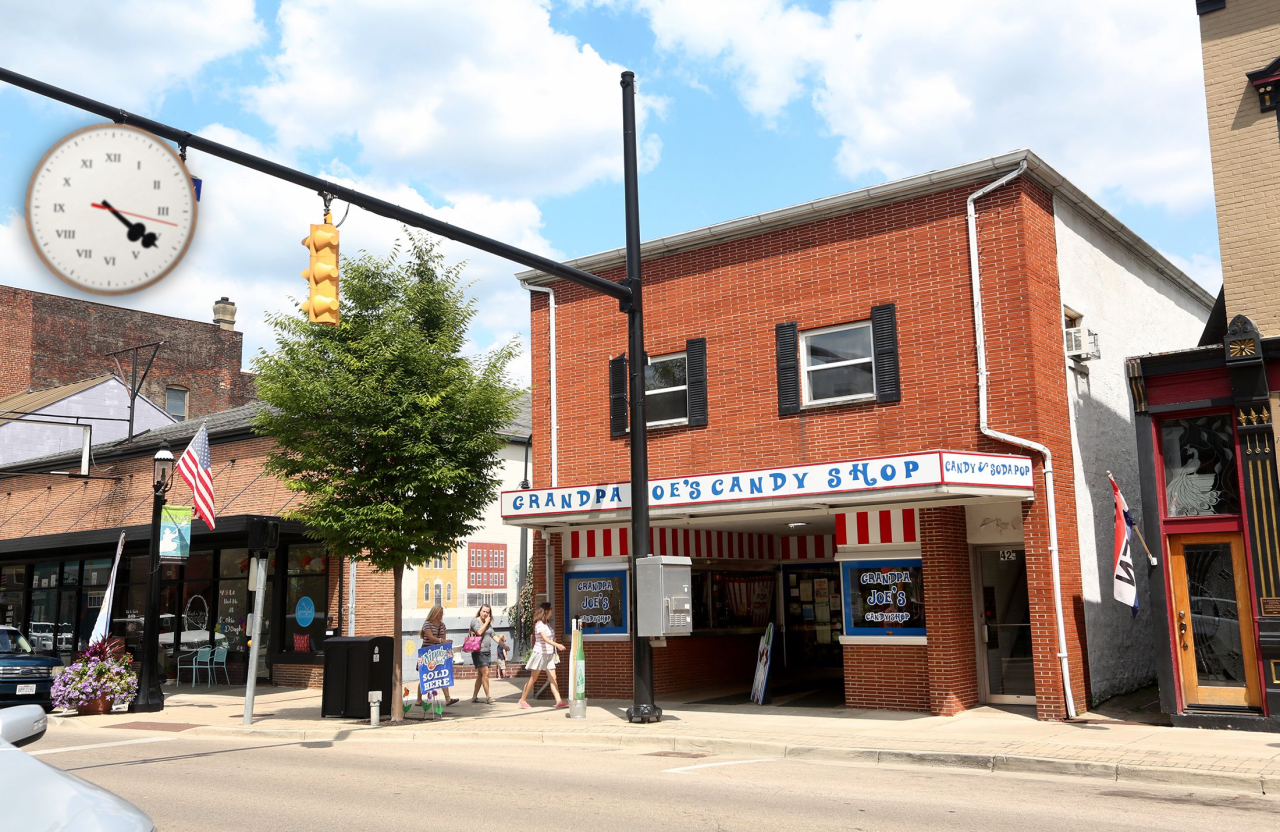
4:21:17
